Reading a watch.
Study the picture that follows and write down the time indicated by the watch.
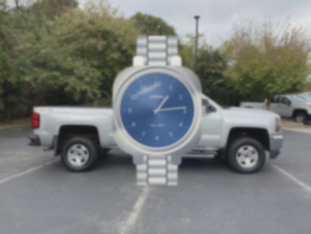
1:14
